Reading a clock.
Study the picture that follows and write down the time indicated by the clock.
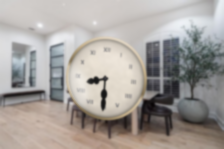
8:30
